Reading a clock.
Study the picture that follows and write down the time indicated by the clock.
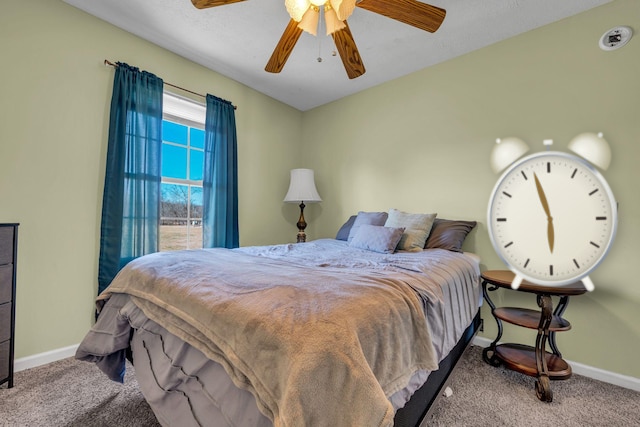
5:57
